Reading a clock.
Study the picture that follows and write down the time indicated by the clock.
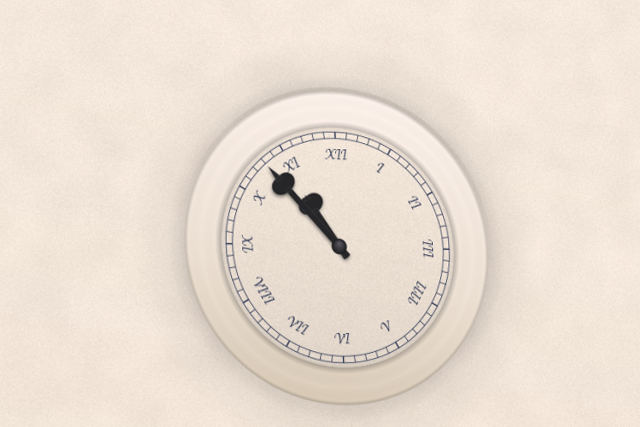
10:53
